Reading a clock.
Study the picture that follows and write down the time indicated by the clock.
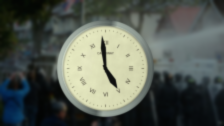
4:59
